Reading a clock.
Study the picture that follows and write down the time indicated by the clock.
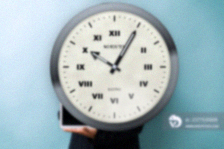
10:05
